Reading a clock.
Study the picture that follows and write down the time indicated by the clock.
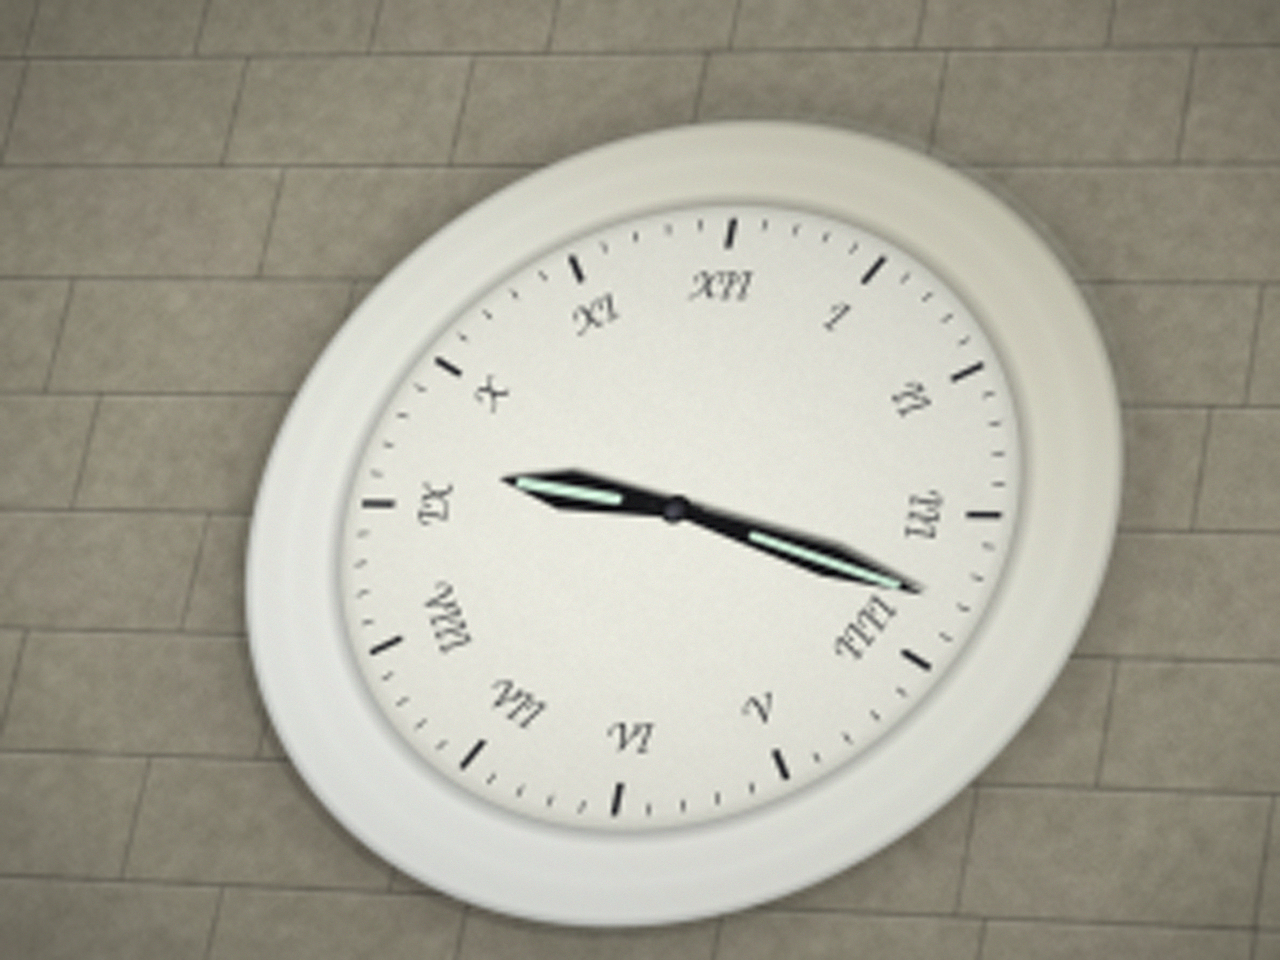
9:18
